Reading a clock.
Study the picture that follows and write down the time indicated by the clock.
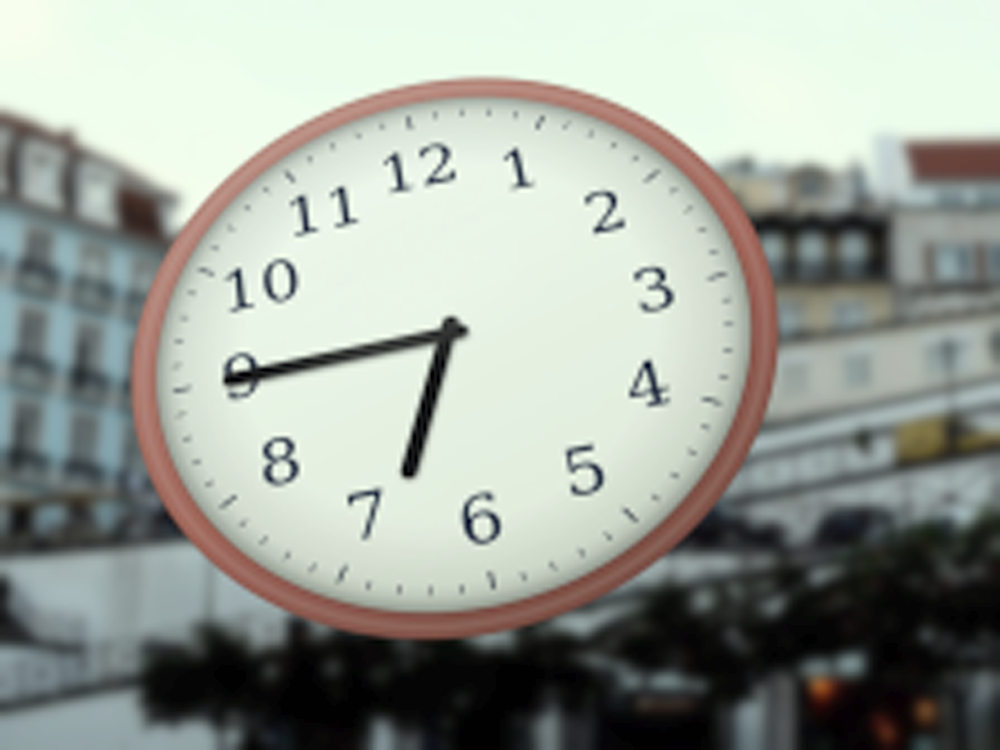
6:45
